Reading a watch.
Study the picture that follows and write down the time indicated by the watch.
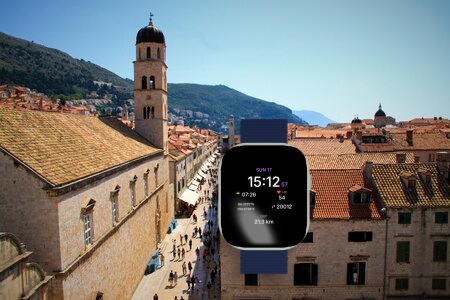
15:12
